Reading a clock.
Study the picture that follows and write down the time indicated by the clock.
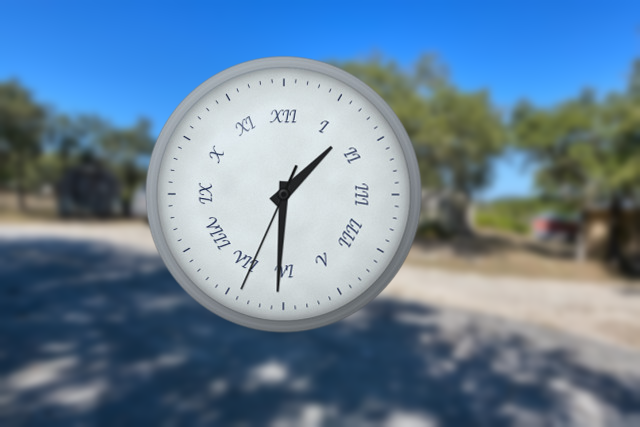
1:30:34
